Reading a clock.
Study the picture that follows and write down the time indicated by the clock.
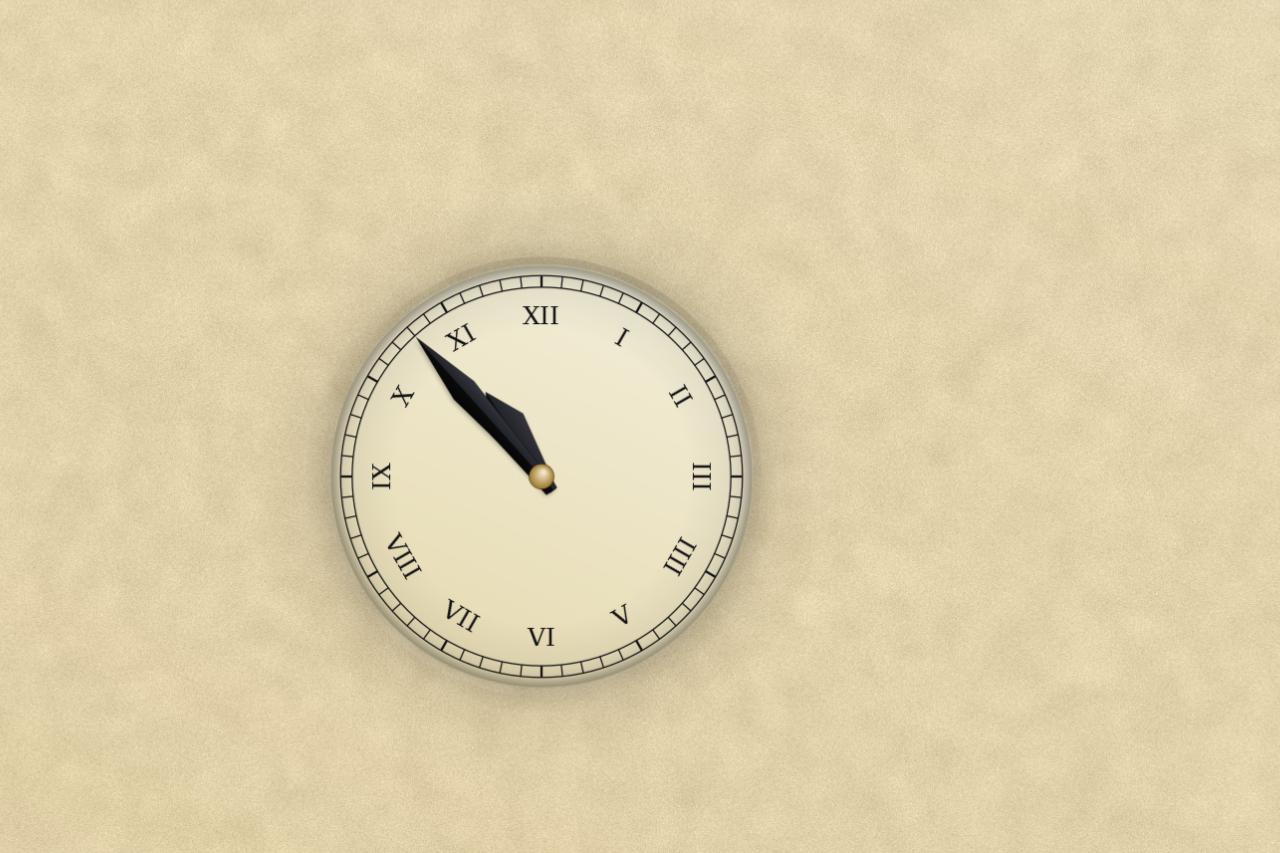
10:53
